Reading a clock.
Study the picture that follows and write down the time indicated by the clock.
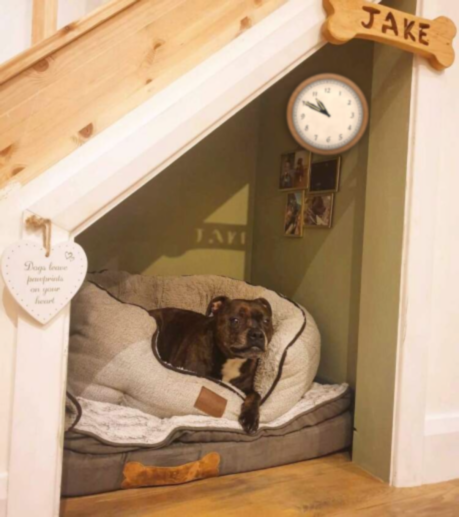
10:50
